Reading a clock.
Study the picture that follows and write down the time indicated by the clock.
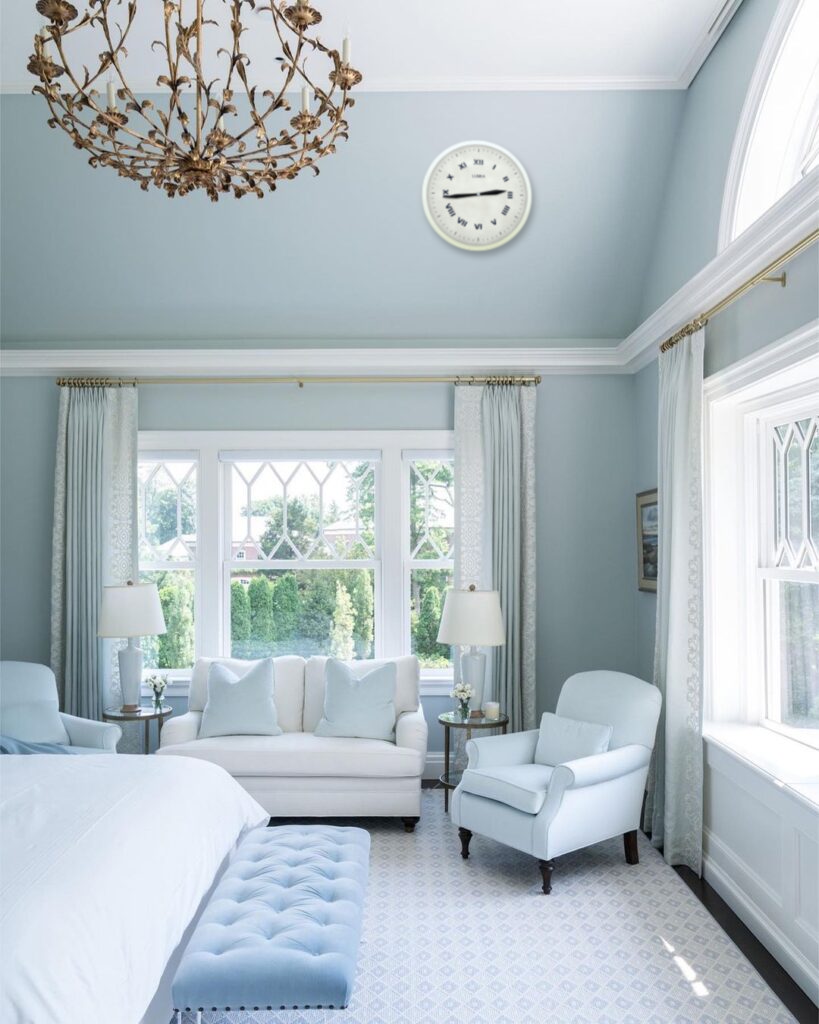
2:44
